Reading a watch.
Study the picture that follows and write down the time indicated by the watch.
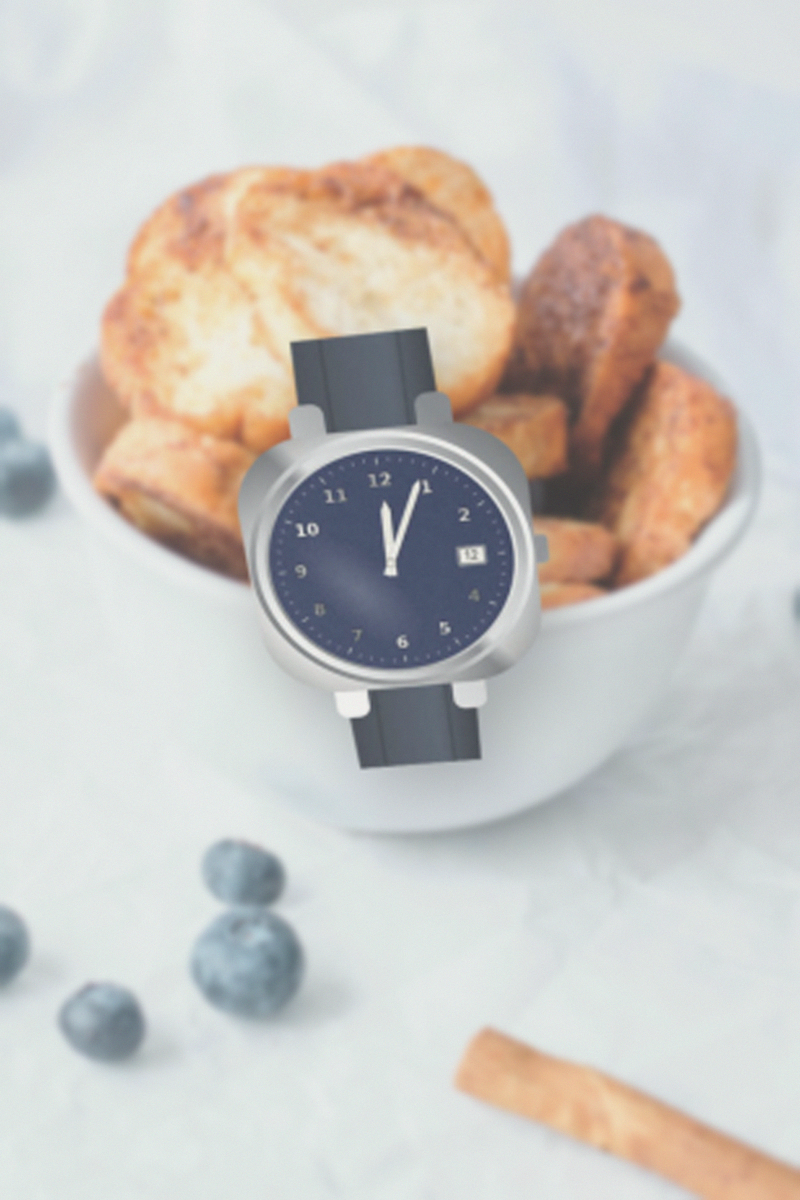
12:04
